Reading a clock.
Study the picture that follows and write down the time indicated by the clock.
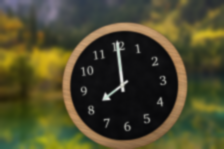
8:00
